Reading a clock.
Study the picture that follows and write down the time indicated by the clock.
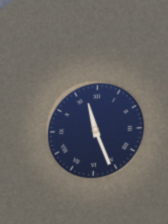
11:26
